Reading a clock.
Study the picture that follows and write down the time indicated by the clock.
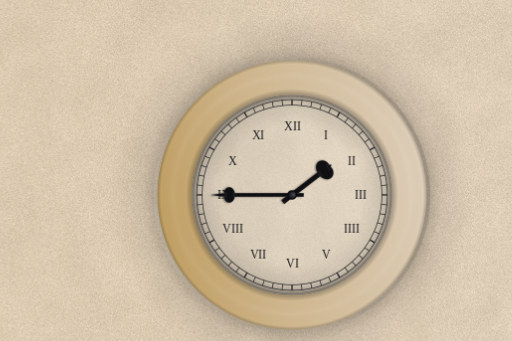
1:45
